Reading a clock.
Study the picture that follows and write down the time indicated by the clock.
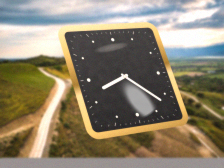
8:22
